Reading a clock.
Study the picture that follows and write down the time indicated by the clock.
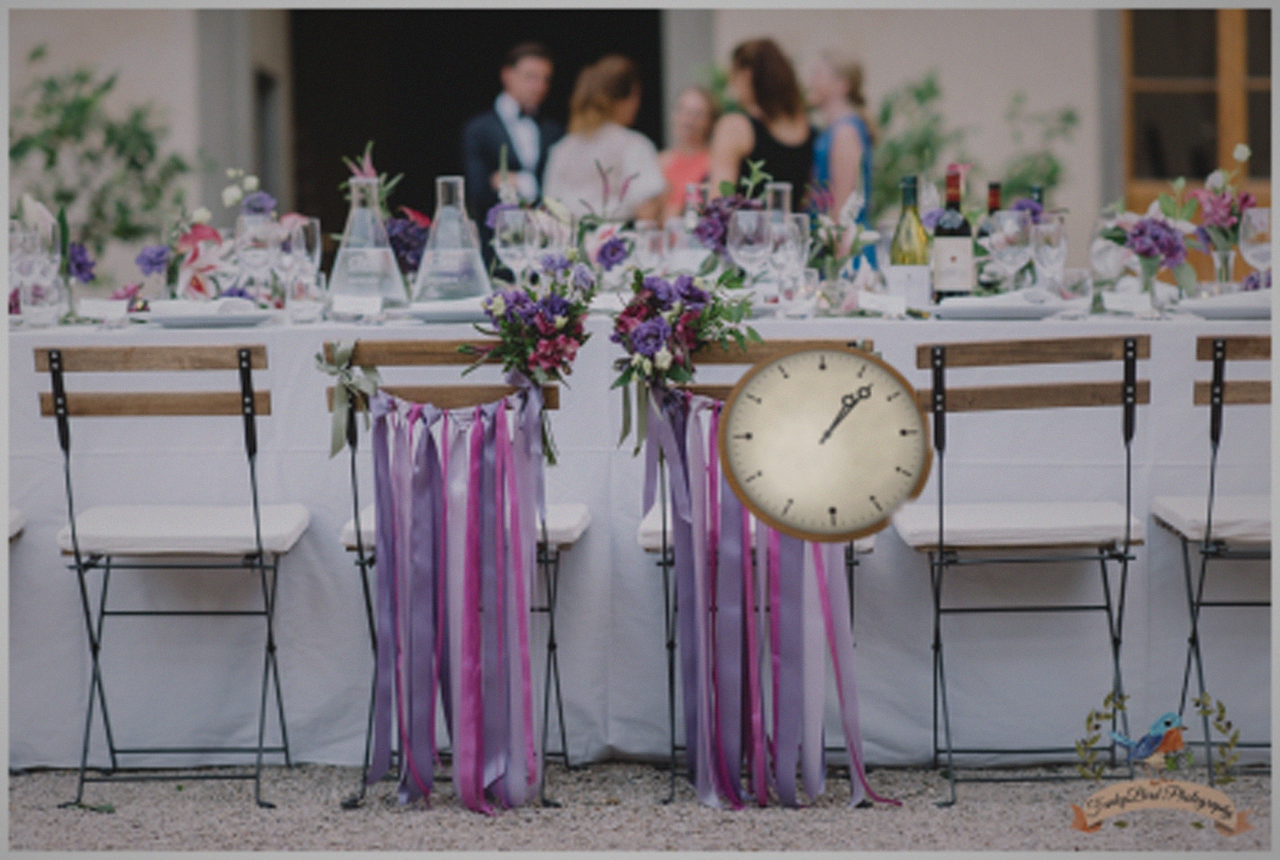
1:07
